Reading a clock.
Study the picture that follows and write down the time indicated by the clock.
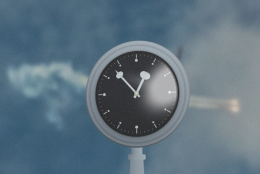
12:53
